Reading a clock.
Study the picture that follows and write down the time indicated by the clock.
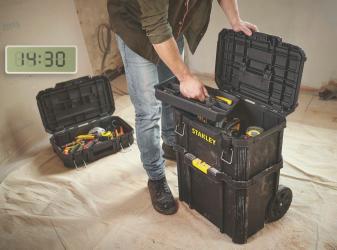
14:30
